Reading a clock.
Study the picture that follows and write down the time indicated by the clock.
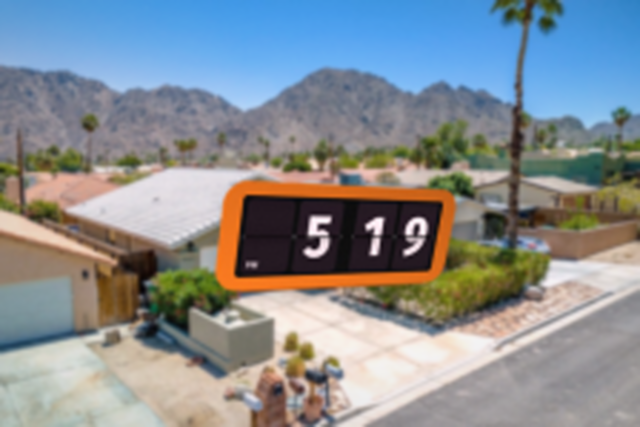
5:19
